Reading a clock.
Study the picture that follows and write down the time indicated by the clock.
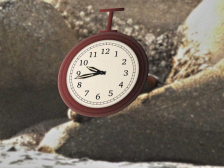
9:43
